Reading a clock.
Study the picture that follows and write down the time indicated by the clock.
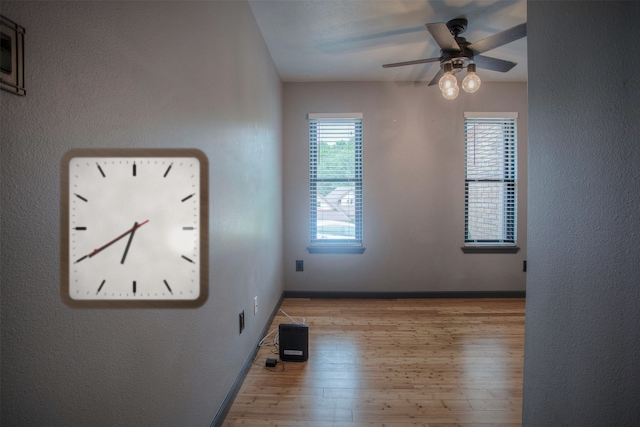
6:39:40
